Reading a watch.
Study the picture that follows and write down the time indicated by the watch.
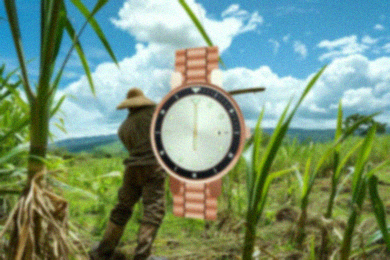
6:00
